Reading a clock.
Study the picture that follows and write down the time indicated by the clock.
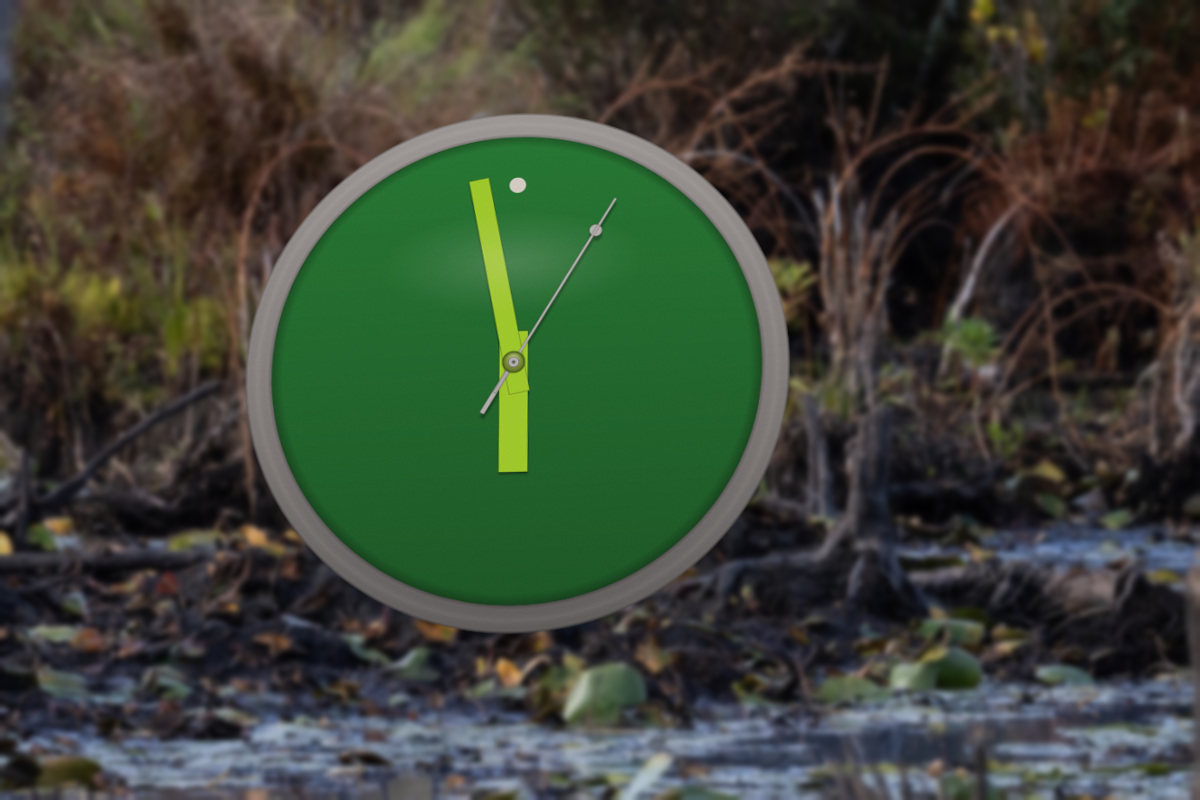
5:58:05
